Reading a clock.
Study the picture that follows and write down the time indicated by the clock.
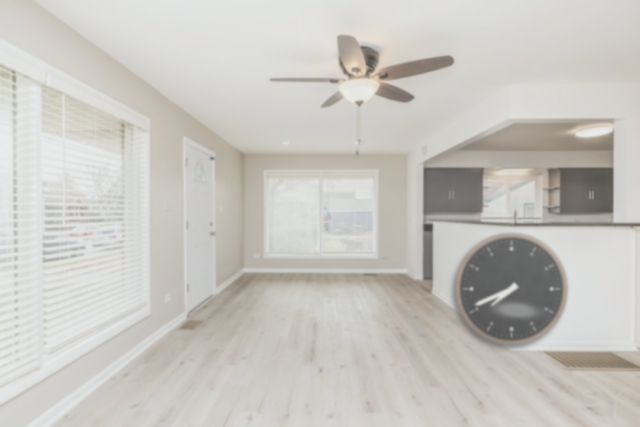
7:41
